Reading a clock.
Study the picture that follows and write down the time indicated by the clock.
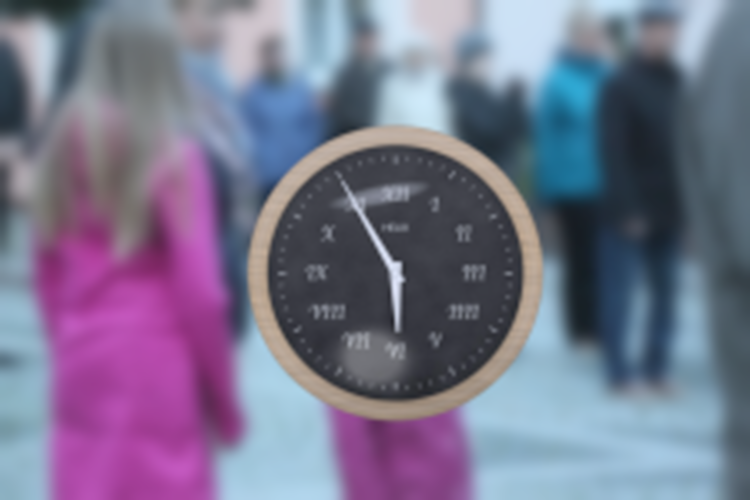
5:55
